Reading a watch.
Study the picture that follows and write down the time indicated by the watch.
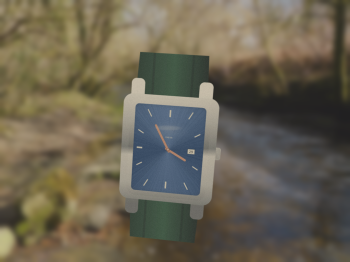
3:55
